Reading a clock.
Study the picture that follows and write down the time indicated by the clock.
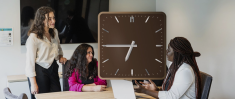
6:45
